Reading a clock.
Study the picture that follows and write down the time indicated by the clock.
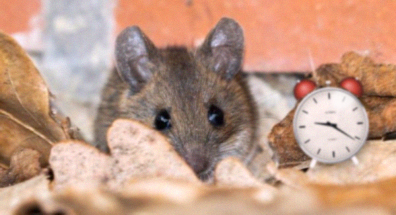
9:21
